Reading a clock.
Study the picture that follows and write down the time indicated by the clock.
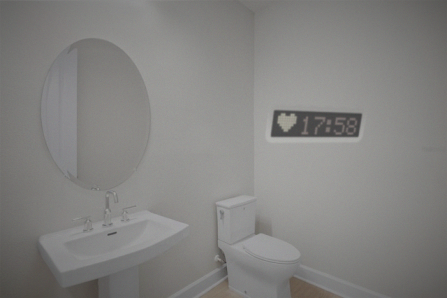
17:58
